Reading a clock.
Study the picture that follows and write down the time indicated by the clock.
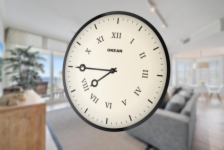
7:45
